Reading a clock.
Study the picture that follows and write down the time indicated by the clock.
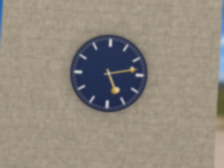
5:13
